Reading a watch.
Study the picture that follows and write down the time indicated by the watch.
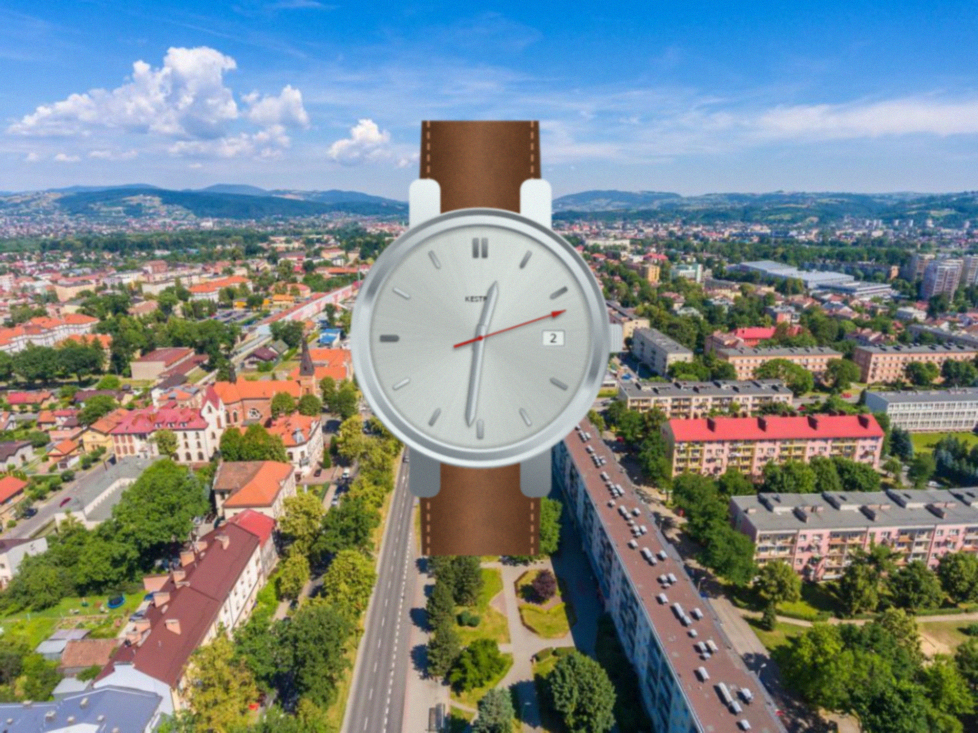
12:31:12
